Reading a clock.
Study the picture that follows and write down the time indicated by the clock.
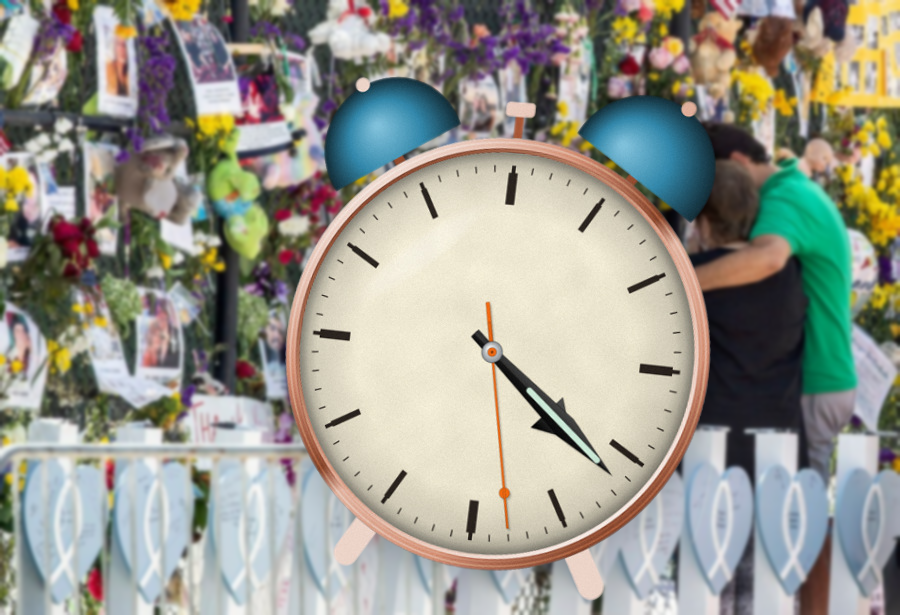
4:21:28
